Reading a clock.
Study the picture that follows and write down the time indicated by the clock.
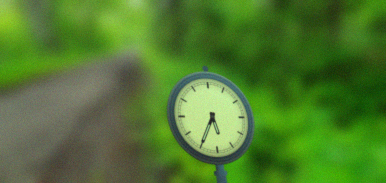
5:35
